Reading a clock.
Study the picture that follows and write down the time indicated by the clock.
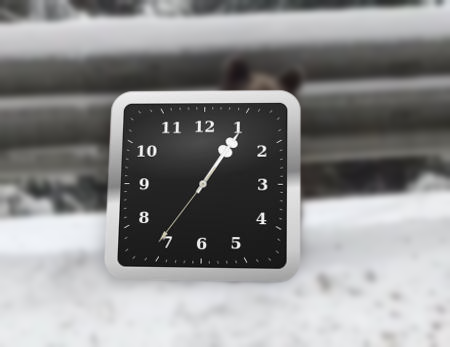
1:05:36
